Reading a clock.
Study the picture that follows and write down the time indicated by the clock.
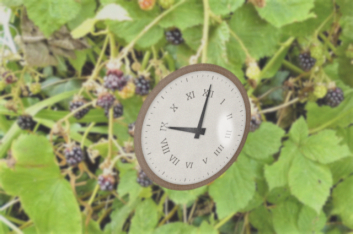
9:00
